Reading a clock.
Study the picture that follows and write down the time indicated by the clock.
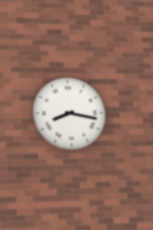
8:17
